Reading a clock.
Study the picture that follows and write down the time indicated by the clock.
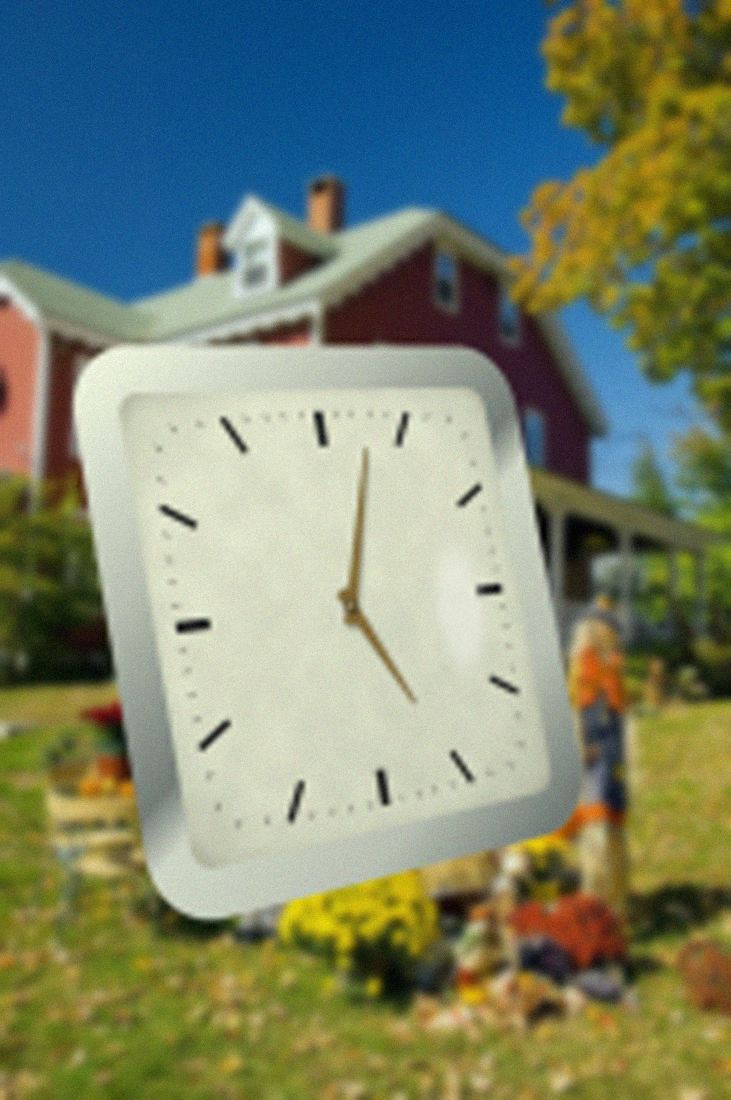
5:03
